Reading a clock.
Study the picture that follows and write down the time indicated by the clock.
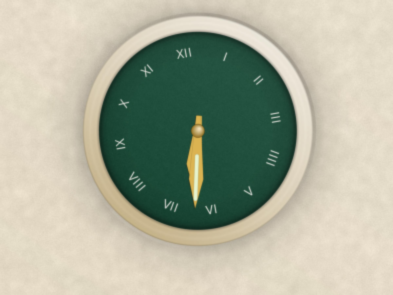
6:32
